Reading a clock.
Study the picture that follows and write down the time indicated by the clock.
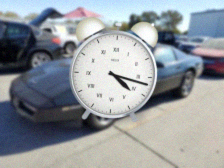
4:17
